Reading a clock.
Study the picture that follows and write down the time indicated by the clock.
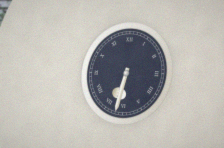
6:32
